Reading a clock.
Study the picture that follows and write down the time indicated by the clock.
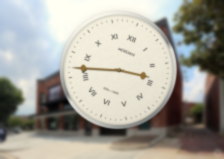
2:42
